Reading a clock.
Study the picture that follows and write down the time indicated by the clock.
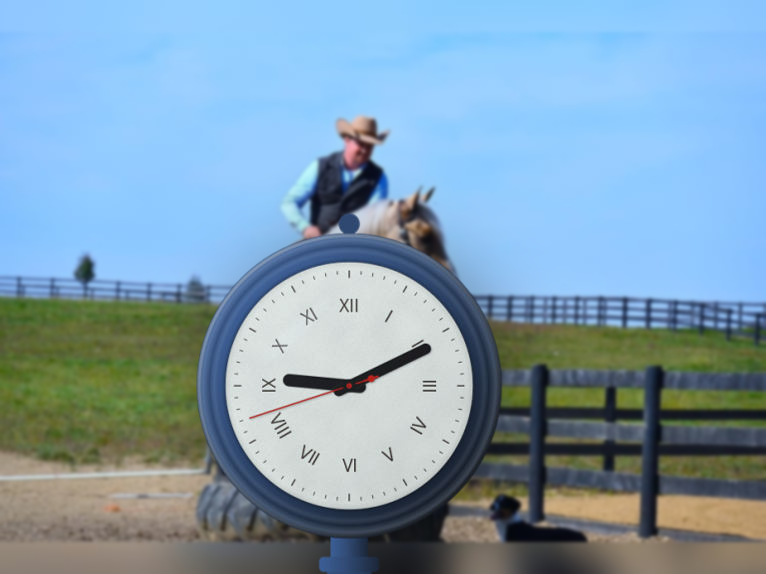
9:10:42
